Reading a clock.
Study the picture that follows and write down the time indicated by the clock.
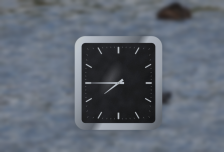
7:45
